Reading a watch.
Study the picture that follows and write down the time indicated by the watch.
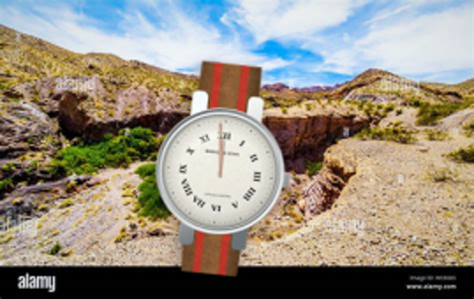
11:59
